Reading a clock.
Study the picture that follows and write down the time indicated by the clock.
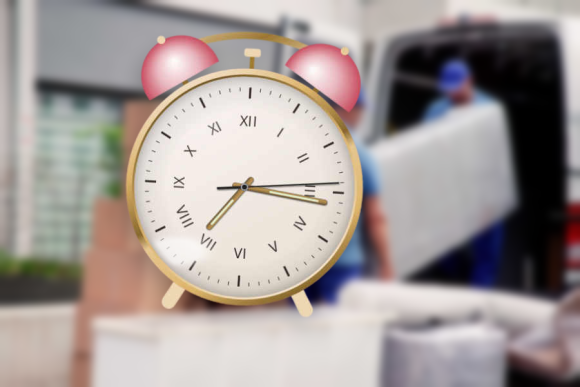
7:16:14
